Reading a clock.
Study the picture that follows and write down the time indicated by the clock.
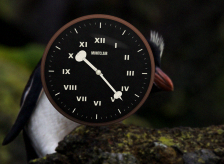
10:23
